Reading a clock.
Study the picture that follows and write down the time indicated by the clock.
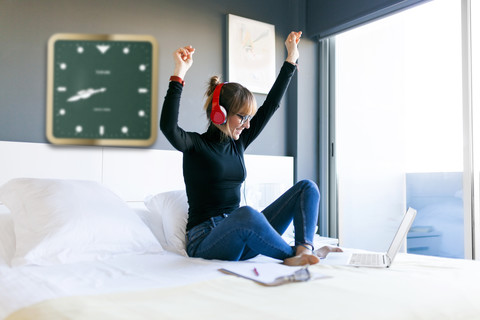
8:42
